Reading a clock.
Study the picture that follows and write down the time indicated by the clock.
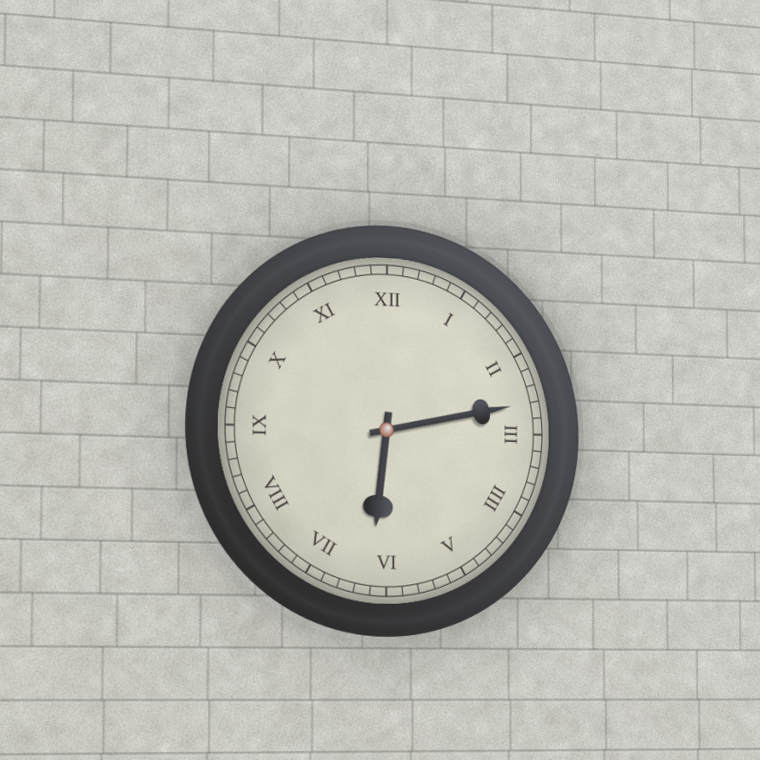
6:13
